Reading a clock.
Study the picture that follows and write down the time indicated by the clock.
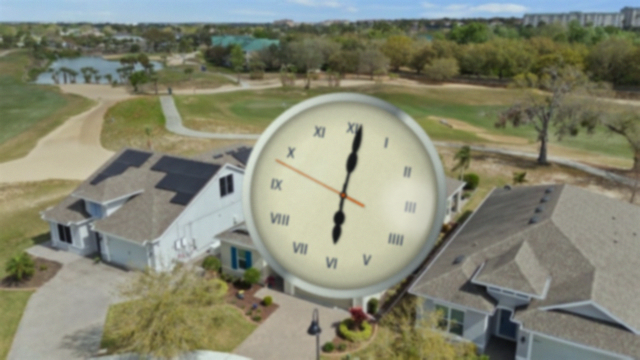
6:00:48
